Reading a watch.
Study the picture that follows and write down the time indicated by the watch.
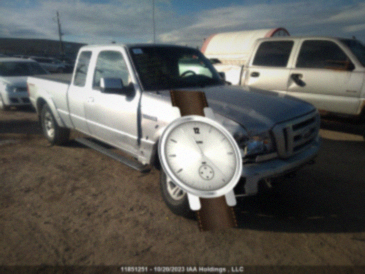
11:24
